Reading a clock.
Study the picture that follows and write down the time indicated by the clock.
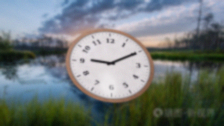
9:10
